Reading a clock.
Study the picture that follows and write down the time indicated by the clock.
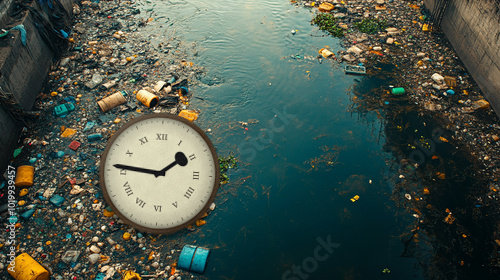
1:46
